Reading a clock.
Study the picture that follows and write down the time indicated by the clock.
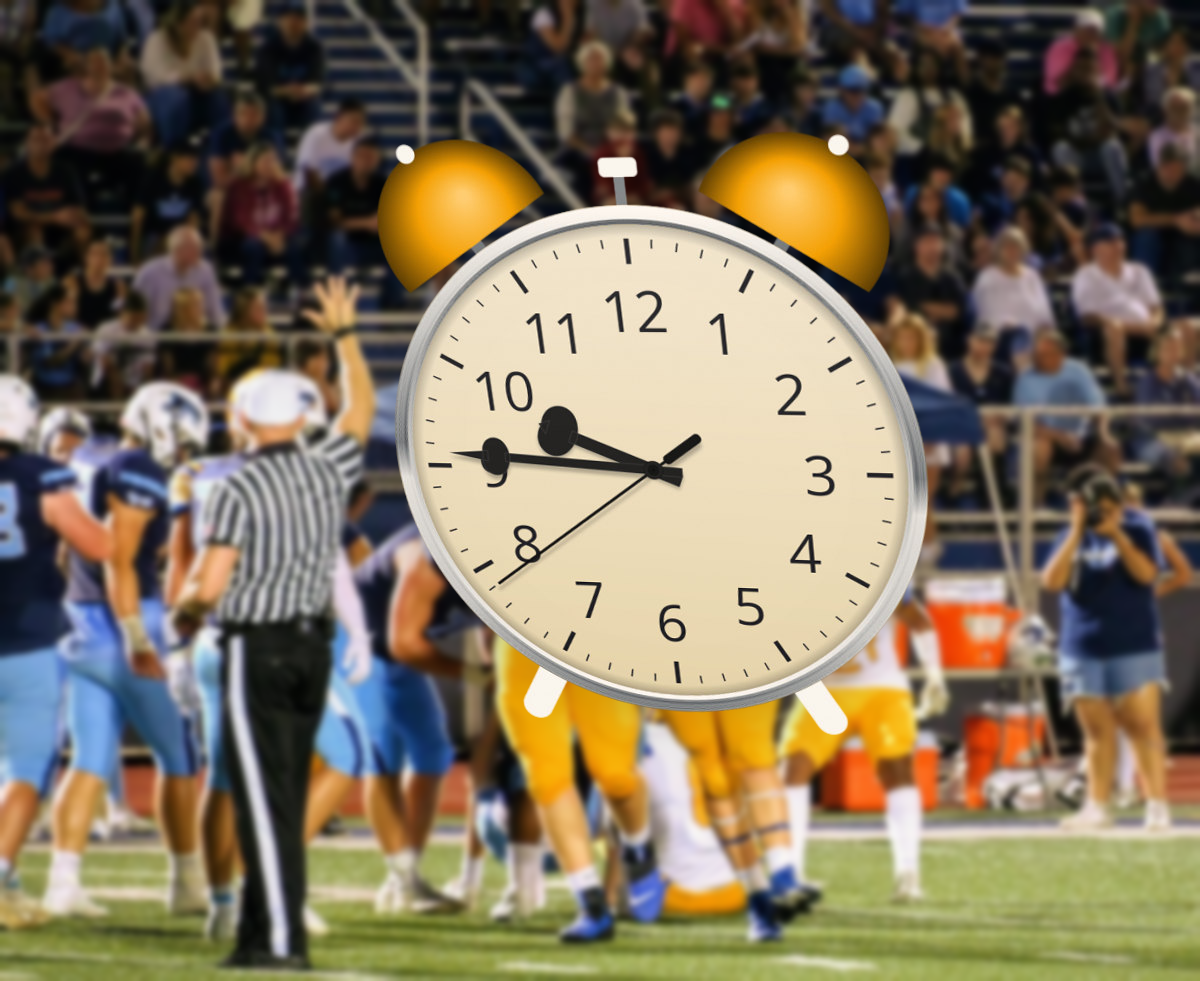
9:45:39
